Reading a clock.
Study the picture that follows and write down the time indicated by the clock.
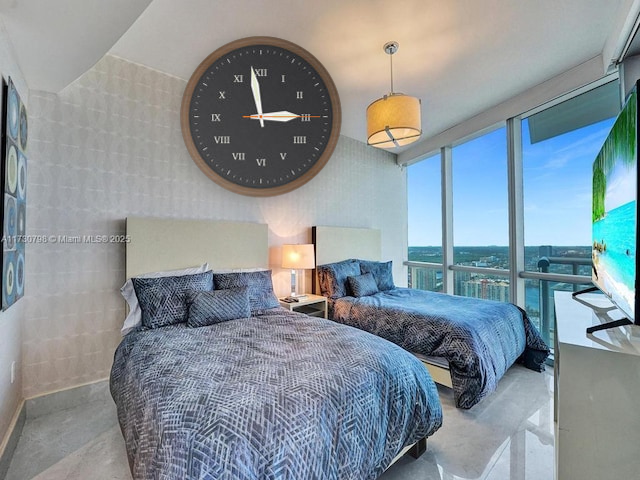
2:58:15
